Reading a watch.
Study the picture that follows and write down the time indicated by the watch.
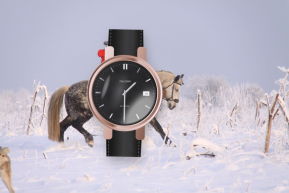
1:30
